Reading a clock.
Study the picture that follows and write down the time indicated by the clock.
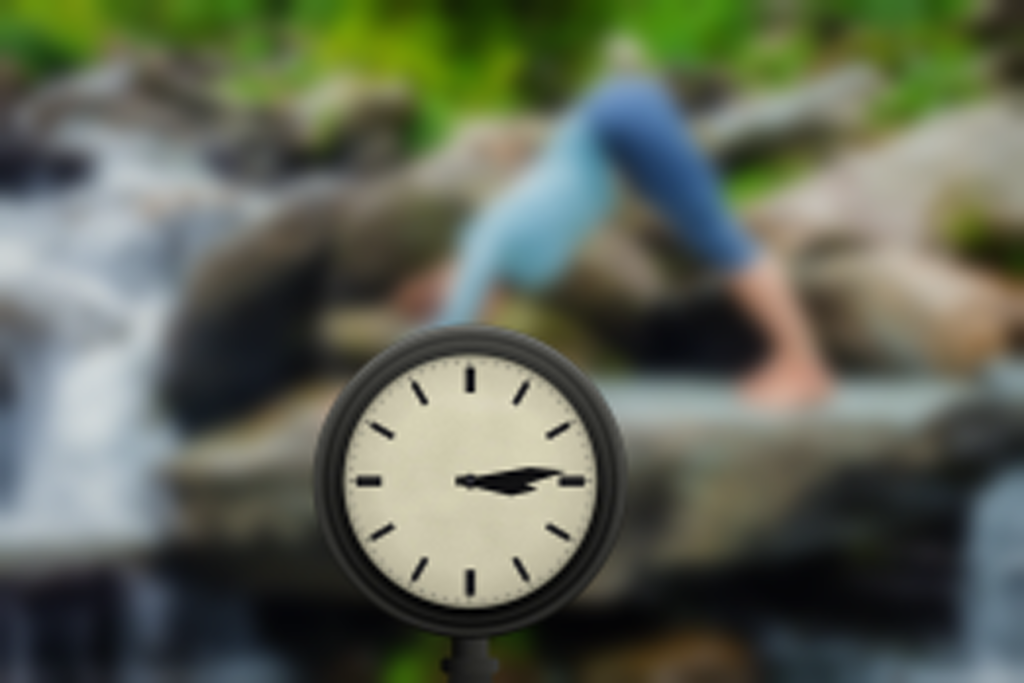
3:14
